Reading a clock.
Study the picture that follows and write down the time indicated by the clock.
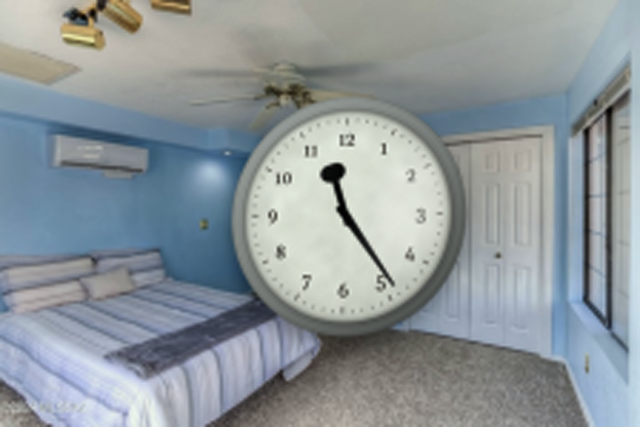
11:24
